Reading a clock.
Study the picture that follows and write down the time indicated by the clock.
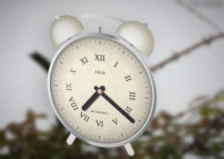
7:21
